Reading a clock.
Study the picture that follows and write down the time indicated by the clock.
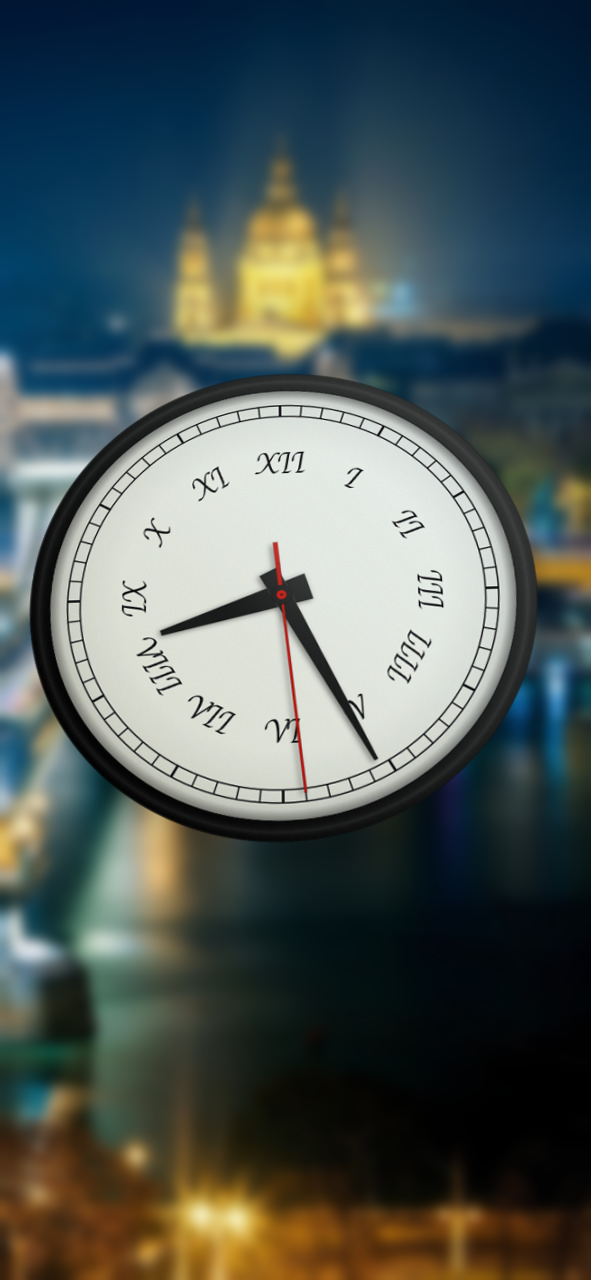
8:25:29
